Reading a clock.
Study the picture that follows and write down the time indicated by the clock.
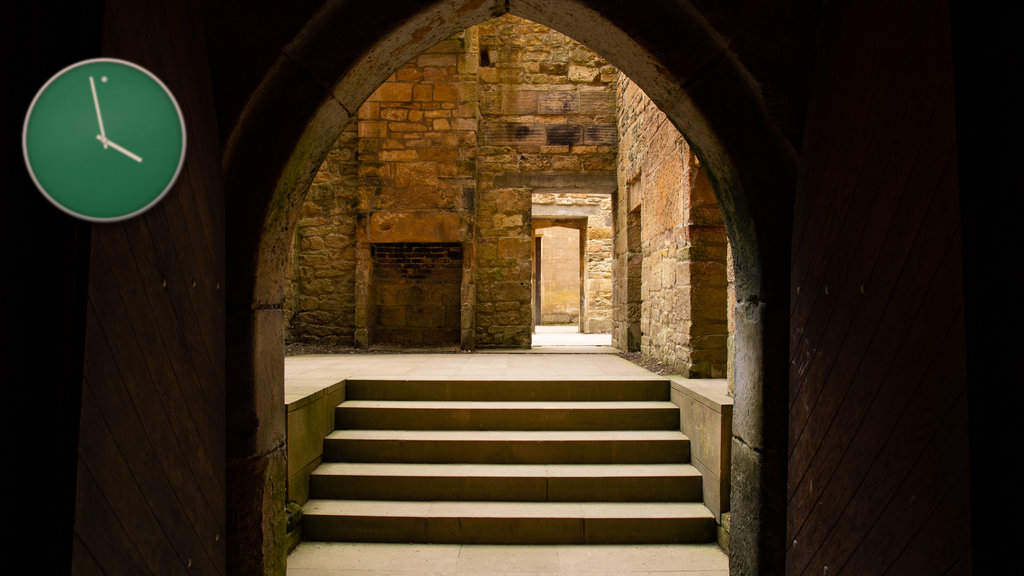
3:58
